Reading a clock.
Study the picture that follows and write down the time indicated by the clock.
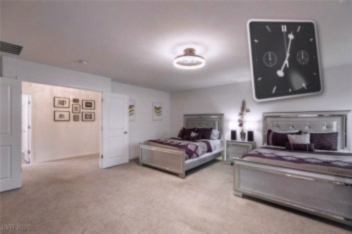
7:03
